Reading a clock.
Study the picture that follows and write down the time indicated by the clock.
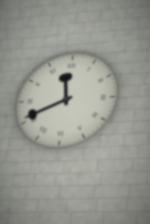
11:41
